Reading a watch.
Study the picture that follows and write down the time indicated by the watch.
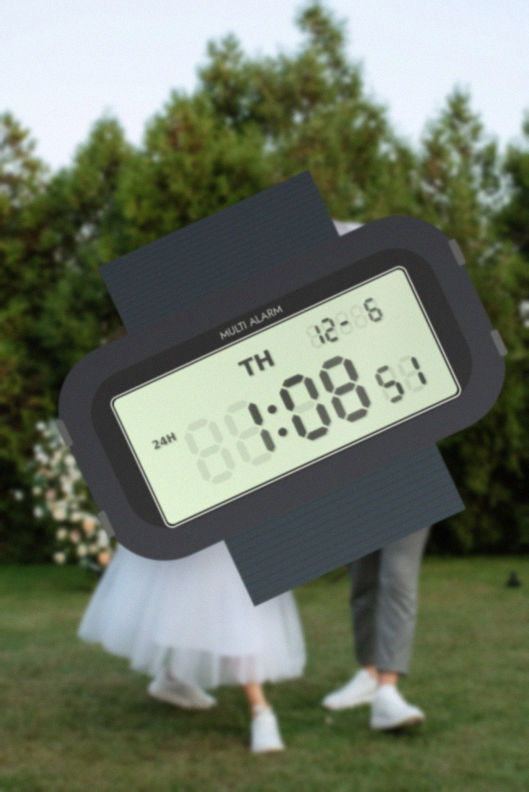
1:08:51
